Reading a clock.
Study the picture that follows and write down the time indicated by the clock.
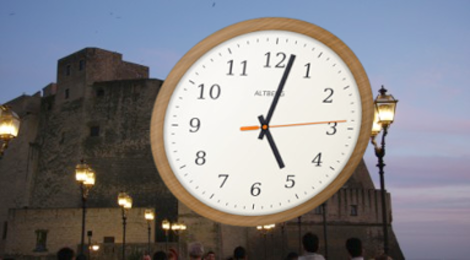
5:02:14
